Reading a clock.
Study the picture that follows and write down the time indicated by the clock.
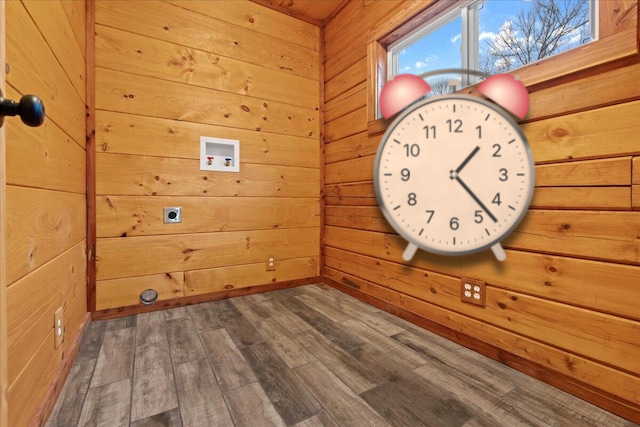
1:23
